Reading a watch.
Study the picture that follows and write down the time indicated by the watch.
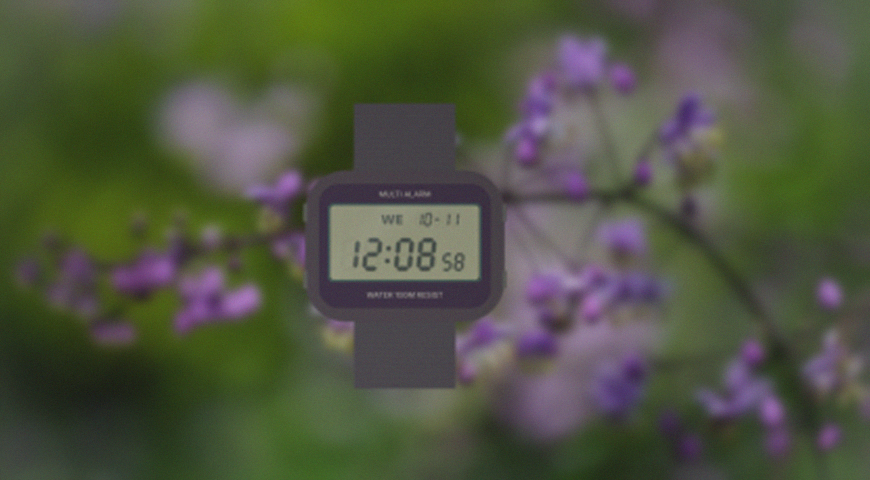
12:08:58
